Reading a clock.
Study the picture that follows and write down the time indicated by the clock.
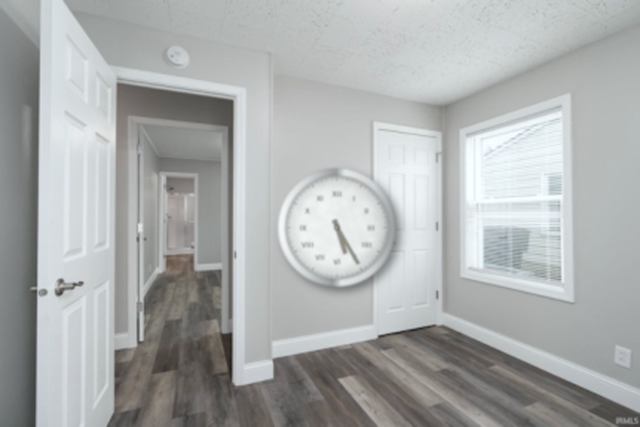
5:25
